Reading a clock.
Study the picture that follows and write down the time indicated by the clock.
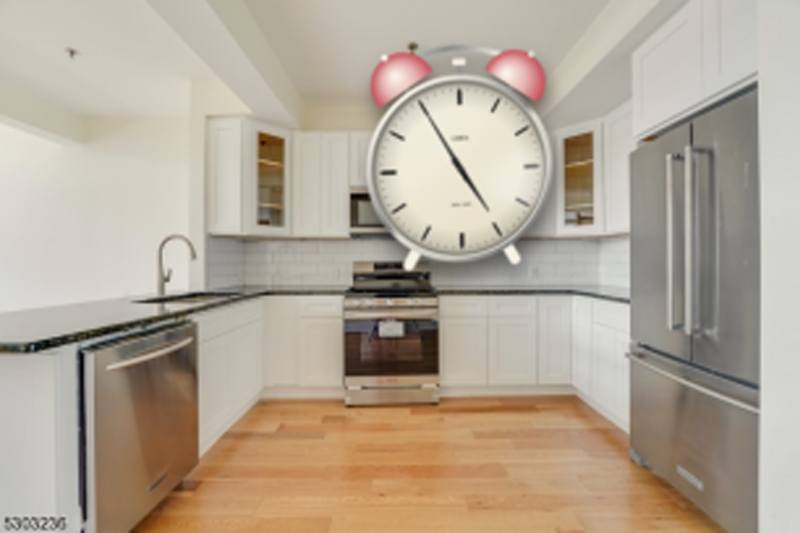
4:55
